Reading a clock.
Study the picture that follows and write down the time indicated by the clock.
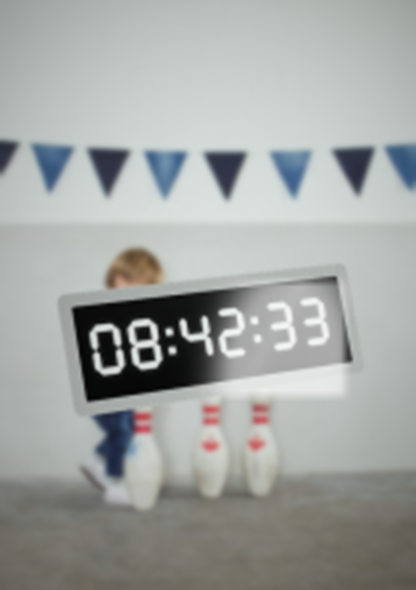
8:42:33
